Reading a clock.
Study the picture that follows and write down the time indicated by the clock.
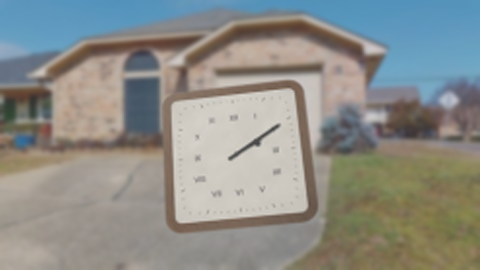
2:10
